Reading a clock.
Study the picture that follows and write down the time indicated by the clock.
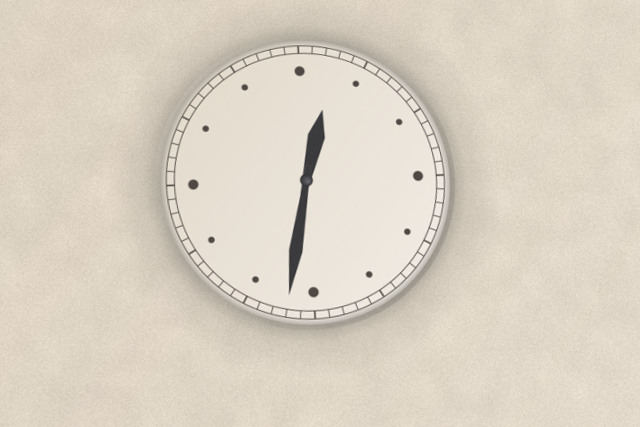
12:32
